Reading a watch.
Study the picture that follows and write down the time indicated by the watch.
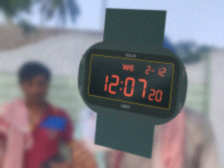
12:07:20
